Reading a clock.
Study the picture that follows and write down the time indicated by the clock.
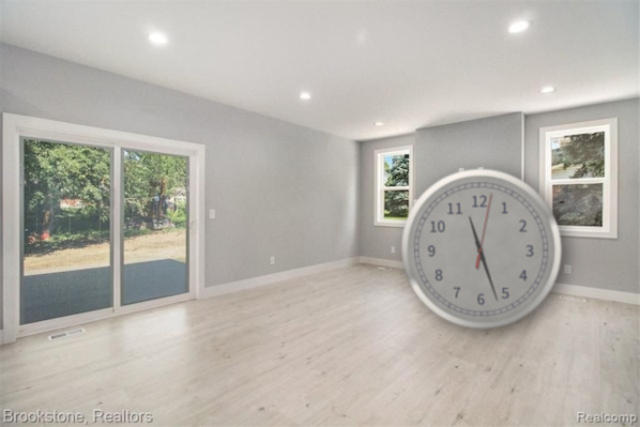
11:27:02
